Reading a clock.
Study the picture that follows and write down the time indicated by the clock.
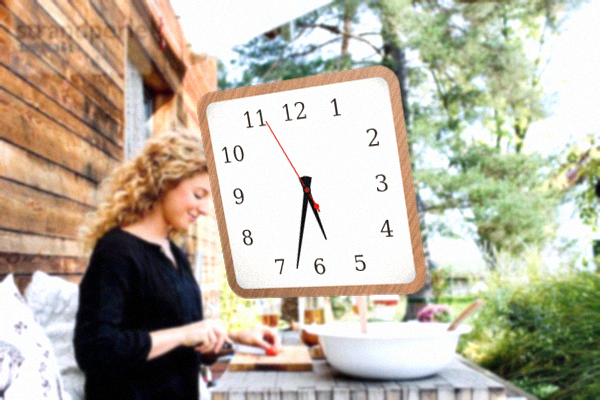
5:32:56
